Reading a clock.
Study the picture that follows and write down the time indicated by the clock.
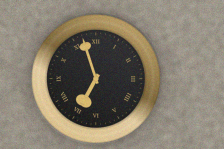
6:57
